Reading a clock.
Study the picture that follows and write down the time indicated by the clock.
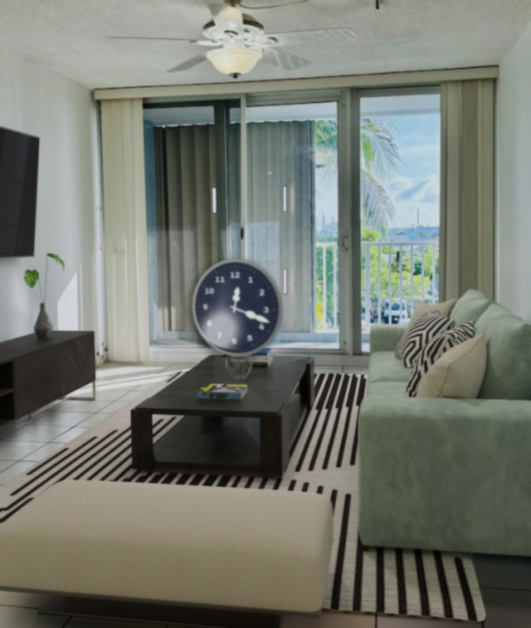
12:18
